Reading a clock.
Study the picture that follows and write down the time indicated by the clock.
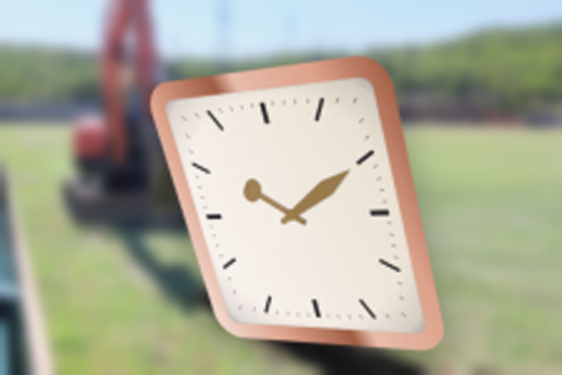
10:10
